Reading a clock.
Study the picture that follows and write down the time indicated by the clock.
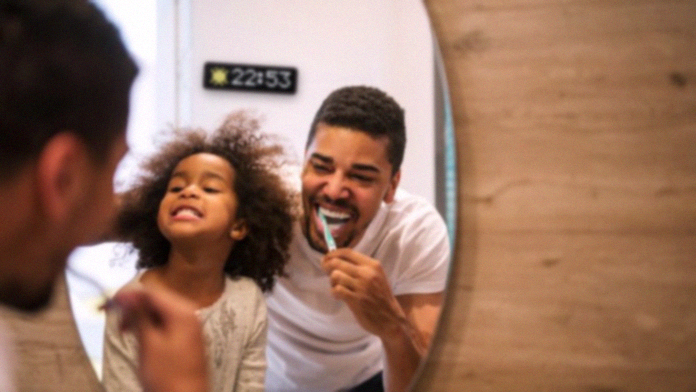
22:53
